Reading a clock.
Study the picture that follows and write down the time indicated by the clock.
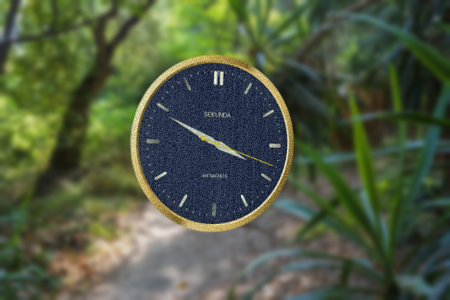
3:49:18
